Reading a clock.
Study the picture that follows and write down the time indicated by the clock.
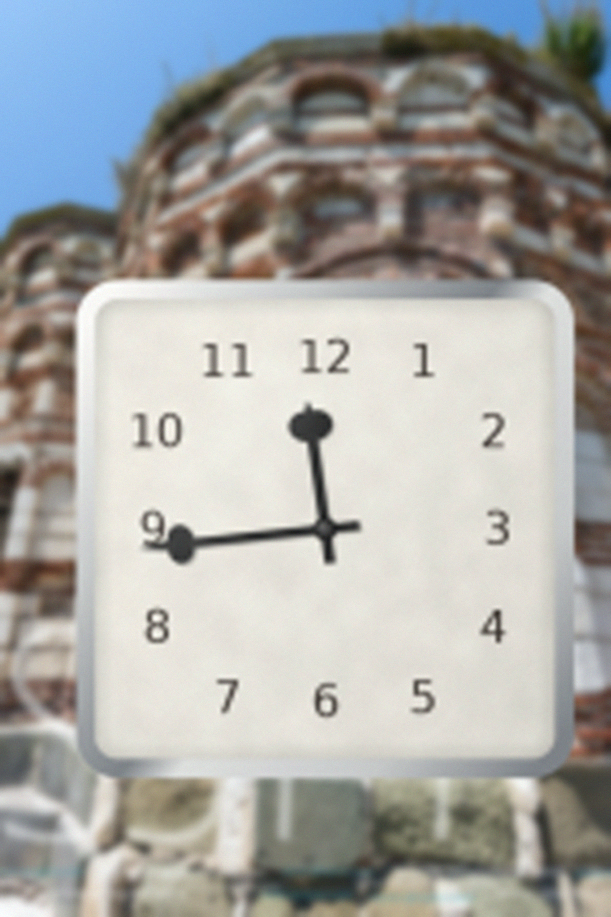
11:44
